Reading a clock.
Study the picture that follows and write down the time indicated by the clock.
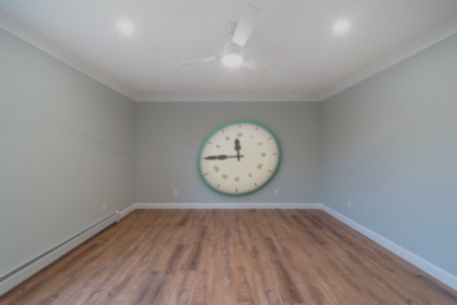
11:45
